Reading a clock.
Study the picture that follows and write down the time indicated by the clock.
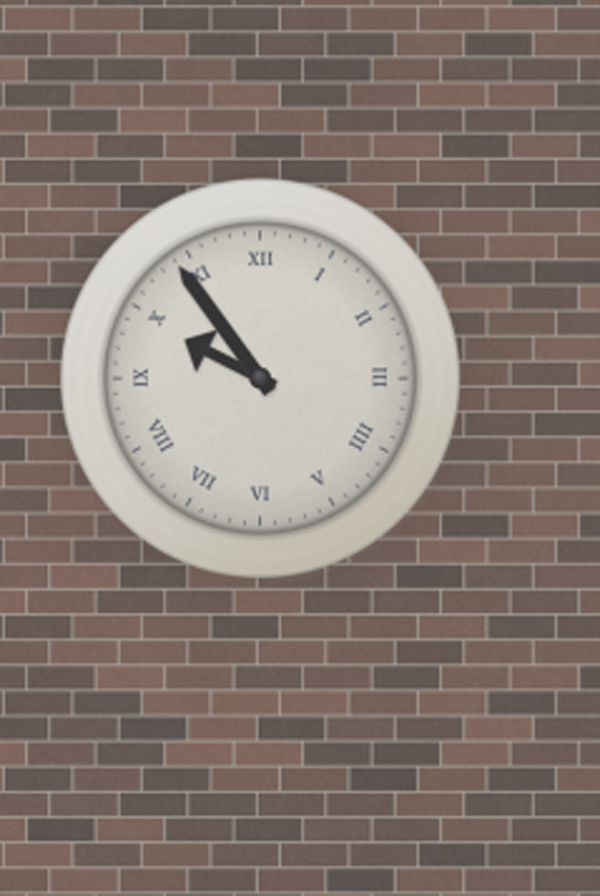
9:54
